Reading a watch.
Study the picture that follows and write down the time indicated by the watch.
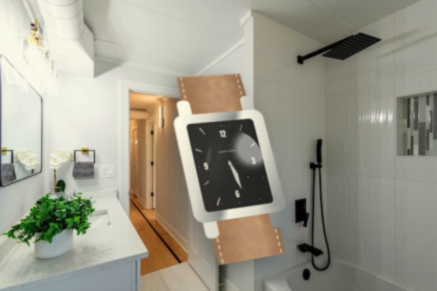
5:28
